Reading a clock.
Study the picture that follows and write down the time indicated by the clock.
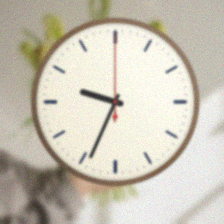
9:34:00
